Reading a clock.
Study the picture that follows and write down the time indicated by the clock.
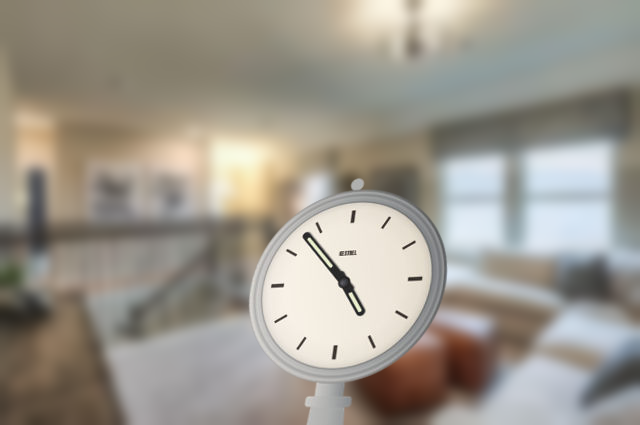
4:53
